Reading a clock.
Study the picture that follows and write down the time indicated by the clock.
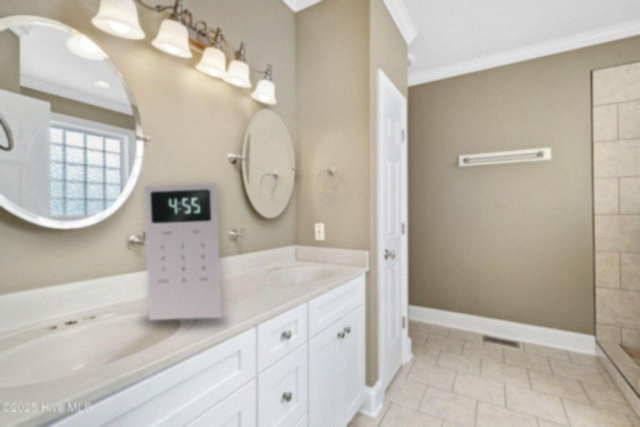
4:55
